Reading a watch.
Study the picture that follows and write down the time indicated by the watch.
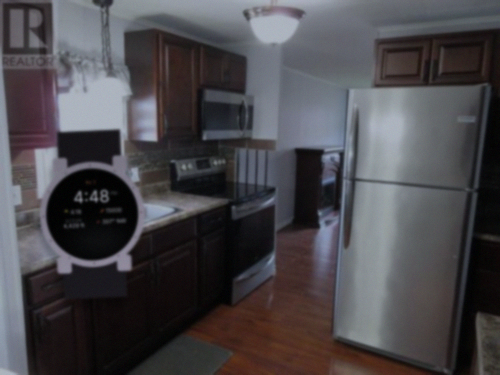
4:48
